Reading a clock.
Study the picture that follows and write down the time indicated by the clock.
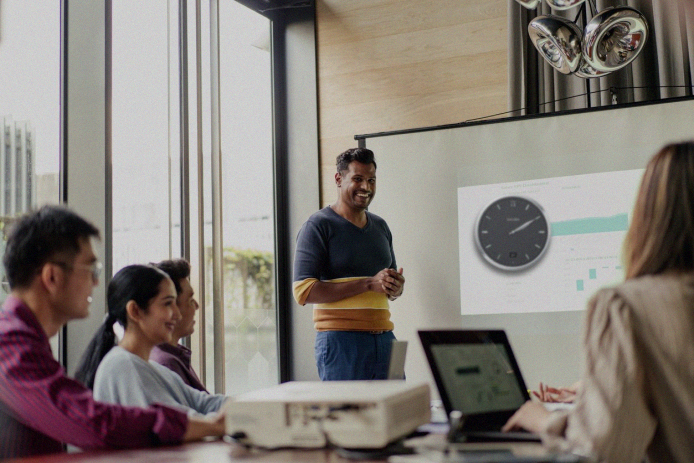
2:10
